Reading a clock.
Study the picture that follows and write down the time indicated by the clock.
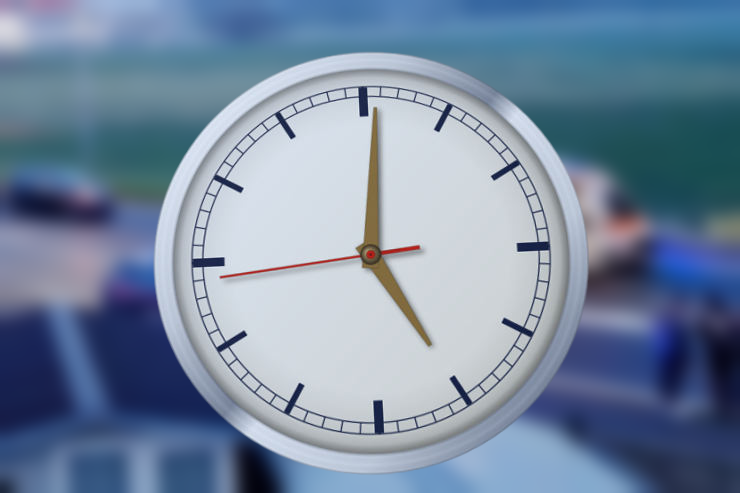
5:00:44
